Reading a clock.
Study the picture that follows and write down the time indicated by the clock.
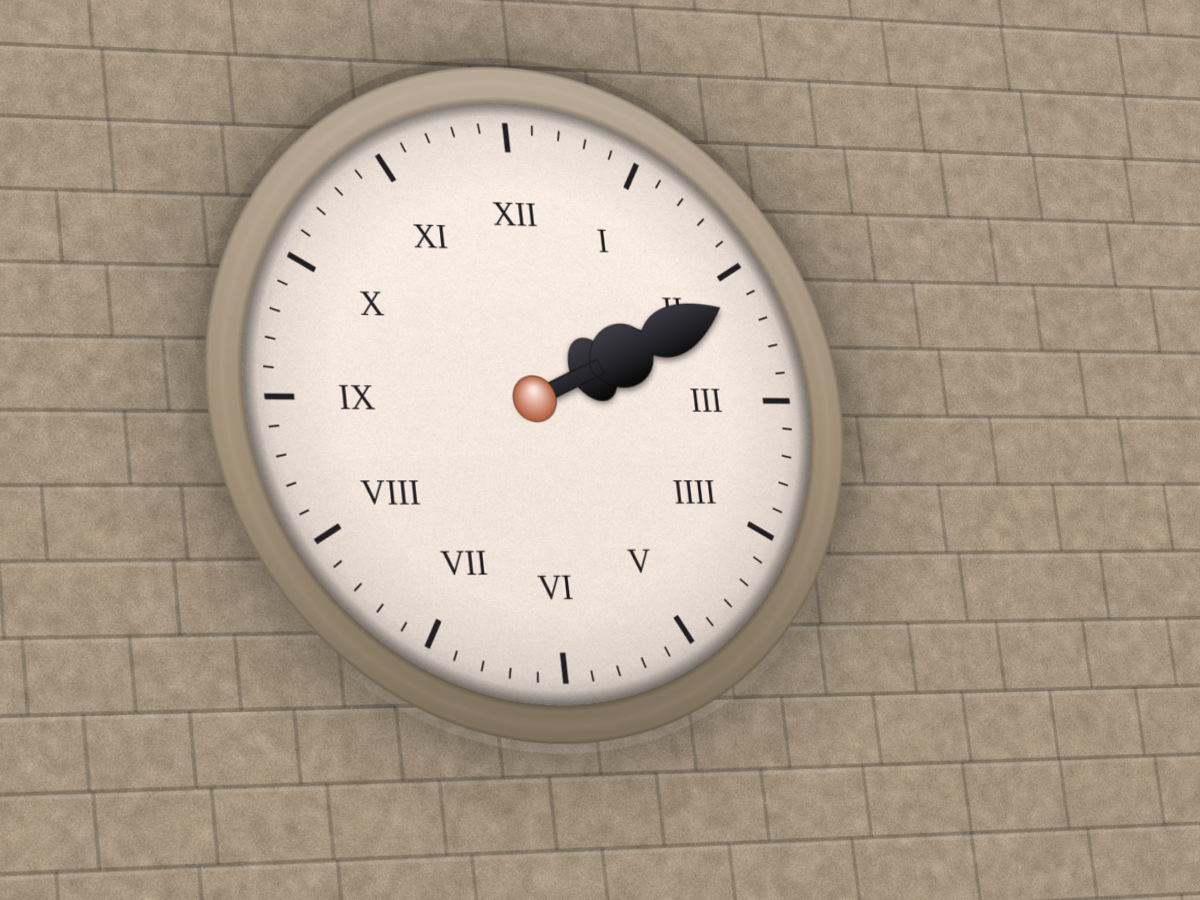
2:11
